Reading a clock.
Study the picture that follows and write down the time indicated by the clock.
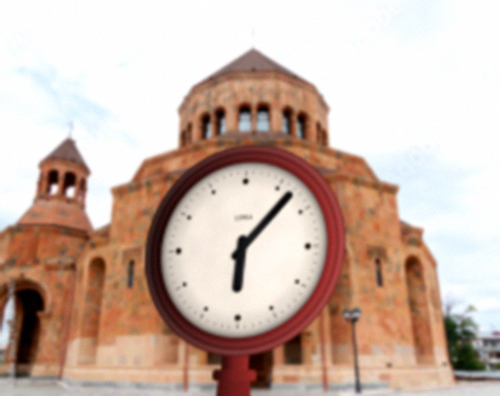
6:07
